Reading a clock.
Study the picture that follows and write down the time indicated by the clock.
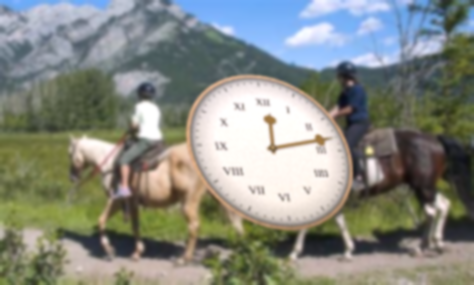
12:13
